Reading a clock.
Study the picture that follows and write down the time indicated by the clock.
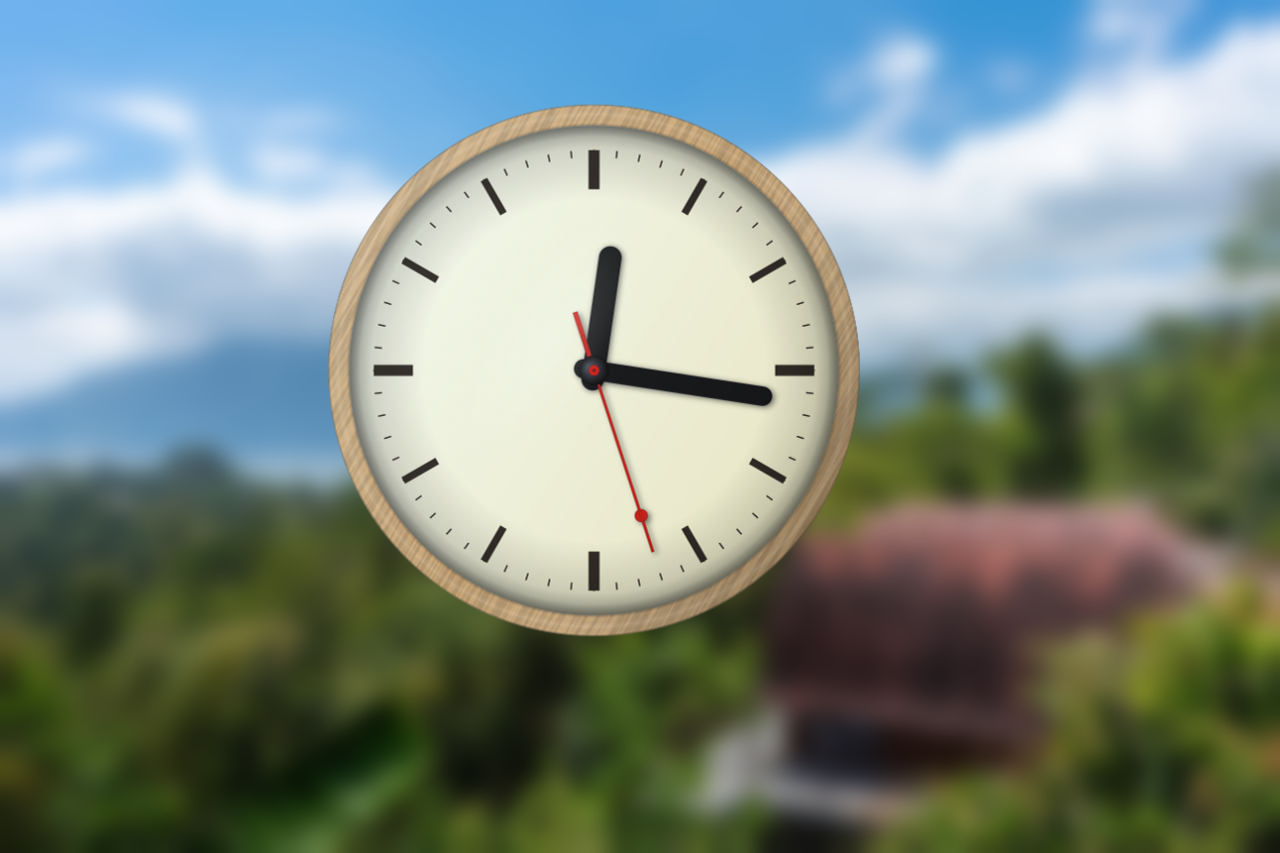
12:16:27
